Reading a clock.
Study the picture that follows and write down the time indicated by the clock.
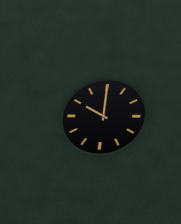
10:00
